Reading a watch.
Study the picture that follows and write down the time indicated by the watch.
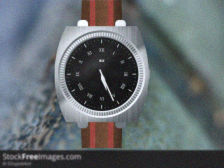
5:26
